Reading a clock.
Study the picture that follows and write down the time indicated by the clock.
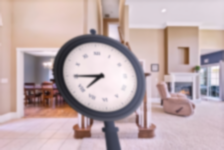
7:45
